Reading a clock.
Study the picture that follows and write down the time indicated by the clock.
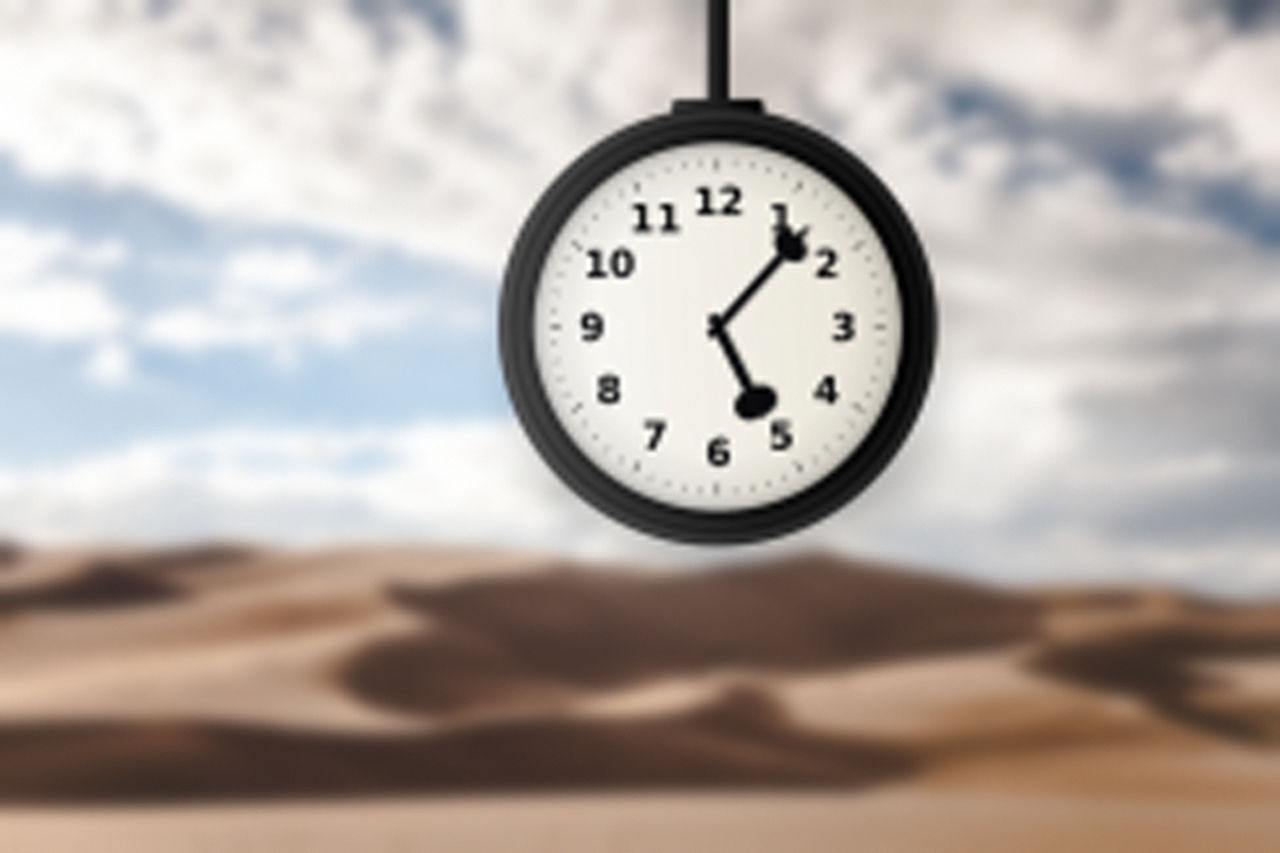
5:07
